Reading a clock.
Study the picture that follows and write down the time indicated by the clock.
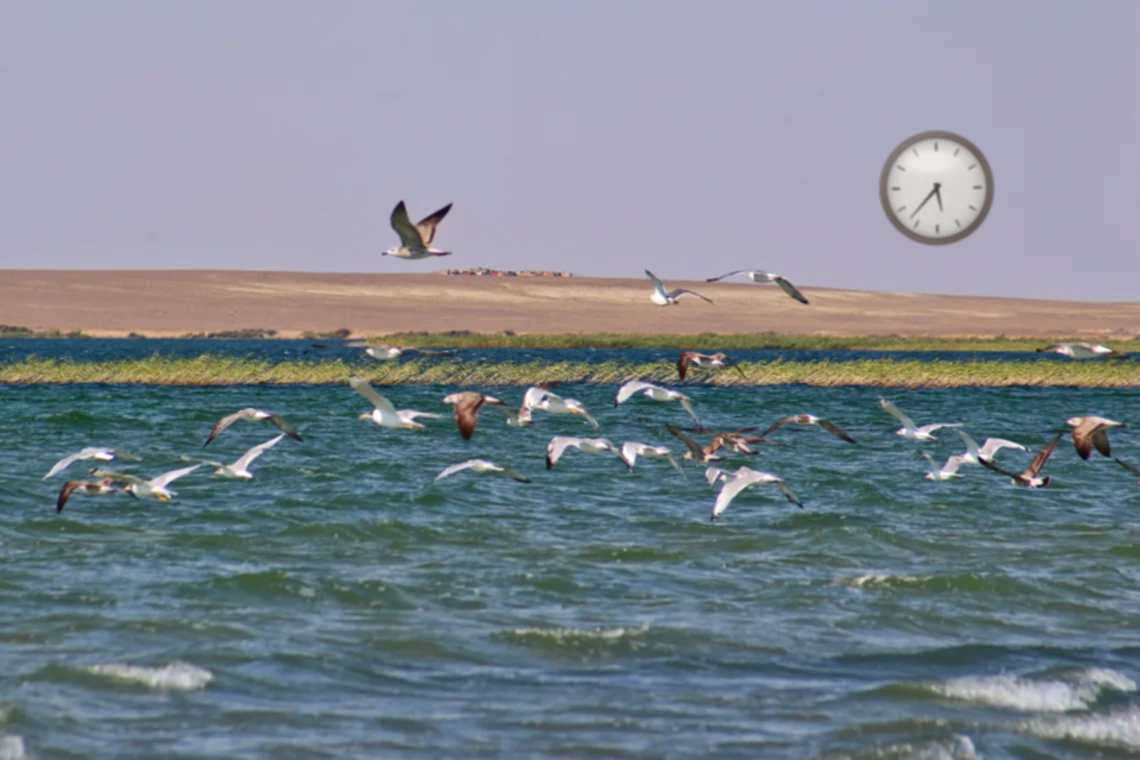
5:37
